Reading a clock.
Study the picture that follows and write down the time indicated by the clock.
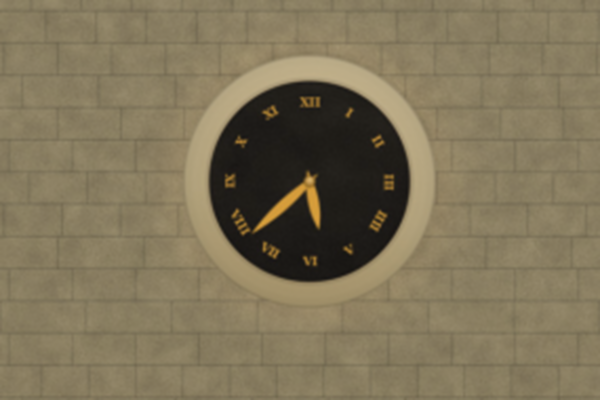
5:38
